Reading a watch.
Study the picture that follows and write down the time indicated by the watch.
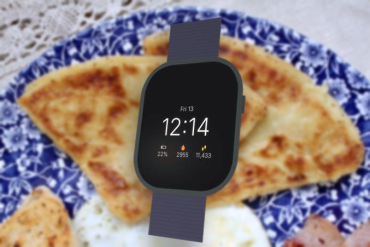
12:14
